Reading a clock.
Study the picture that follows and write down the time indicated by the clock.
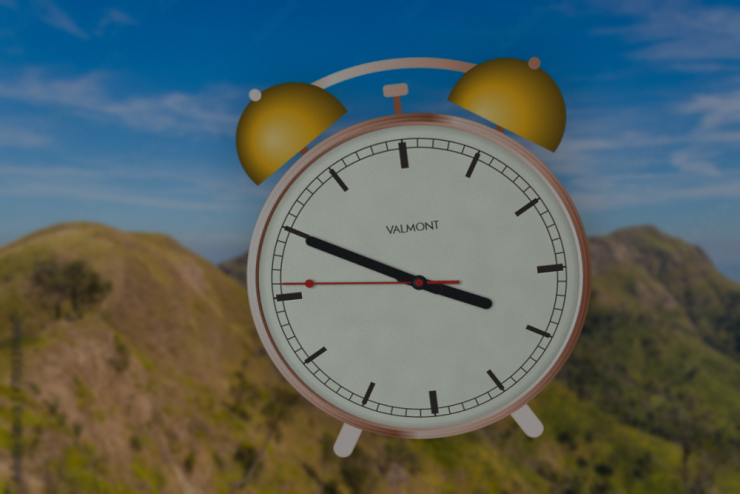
3:49:46
